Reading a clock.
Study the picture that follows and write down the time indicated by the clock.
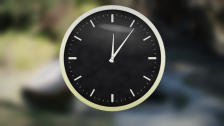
12:06
